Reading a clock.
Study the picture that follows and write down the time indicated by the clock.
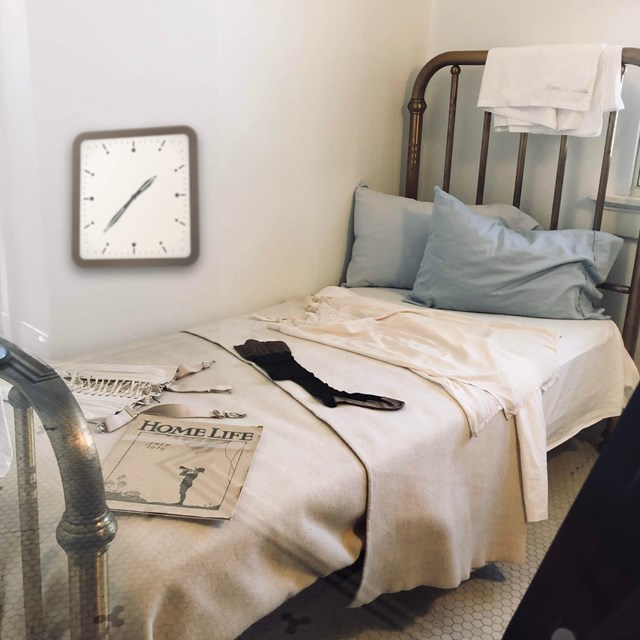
1:37
